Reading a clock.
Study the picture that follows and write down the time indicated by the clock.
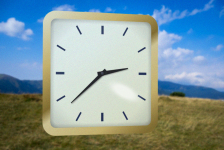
2:38
